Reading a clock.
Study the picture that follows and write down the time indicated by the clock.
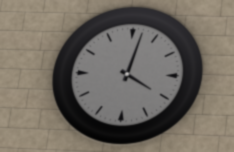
4:02
